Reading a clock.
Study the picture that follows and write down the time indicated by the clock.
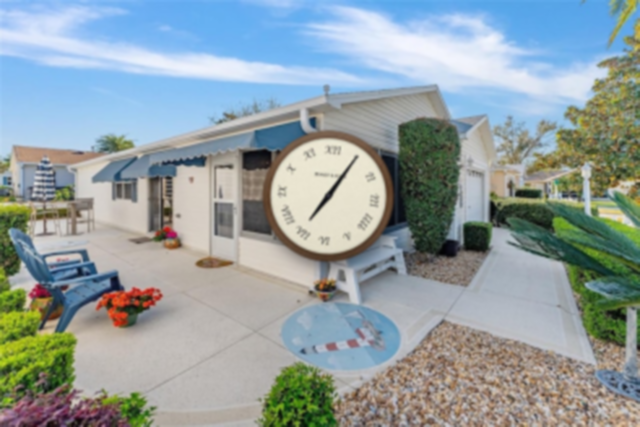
7:05
